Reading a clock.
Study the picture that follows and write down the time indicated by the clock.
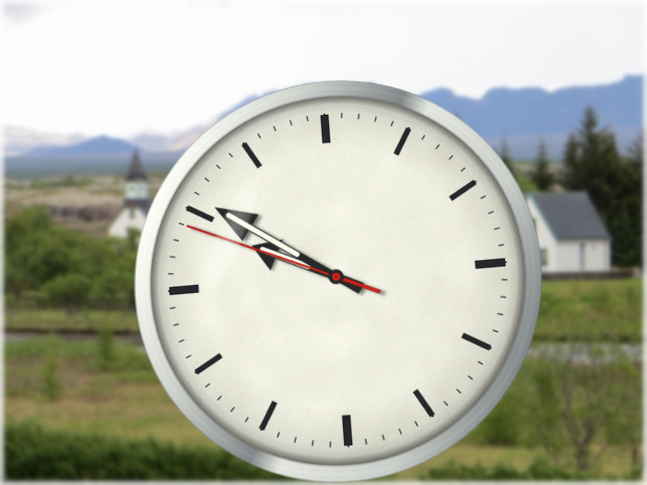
9:50:49
